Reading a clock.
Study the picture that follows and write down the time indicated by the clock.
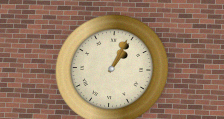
1:04
